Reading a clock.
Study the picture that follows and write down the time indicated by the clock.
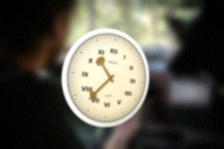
10:37
